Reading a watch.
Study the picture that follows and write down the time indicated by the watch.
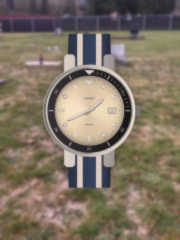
1:41
